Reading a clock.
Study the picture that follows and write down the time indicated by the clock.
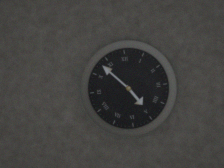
4:53
